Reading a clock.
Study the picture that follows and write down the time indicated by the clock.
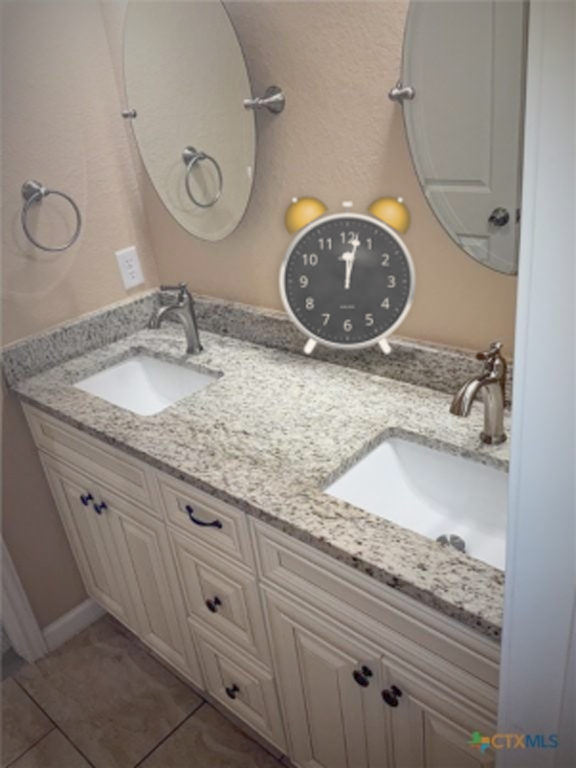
12:02
